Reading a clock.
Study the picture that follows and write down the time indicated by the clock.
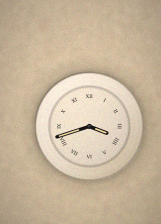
3:42
